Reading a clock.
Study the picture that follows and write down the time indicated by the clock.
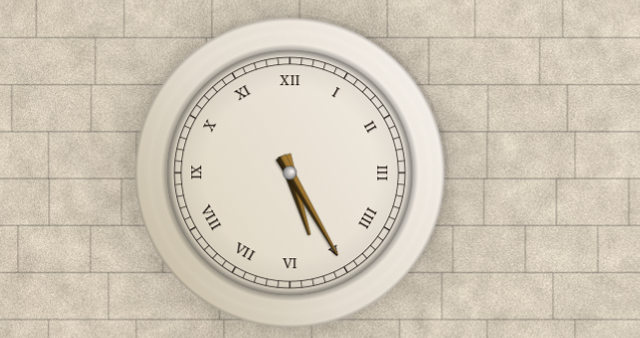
5:25
